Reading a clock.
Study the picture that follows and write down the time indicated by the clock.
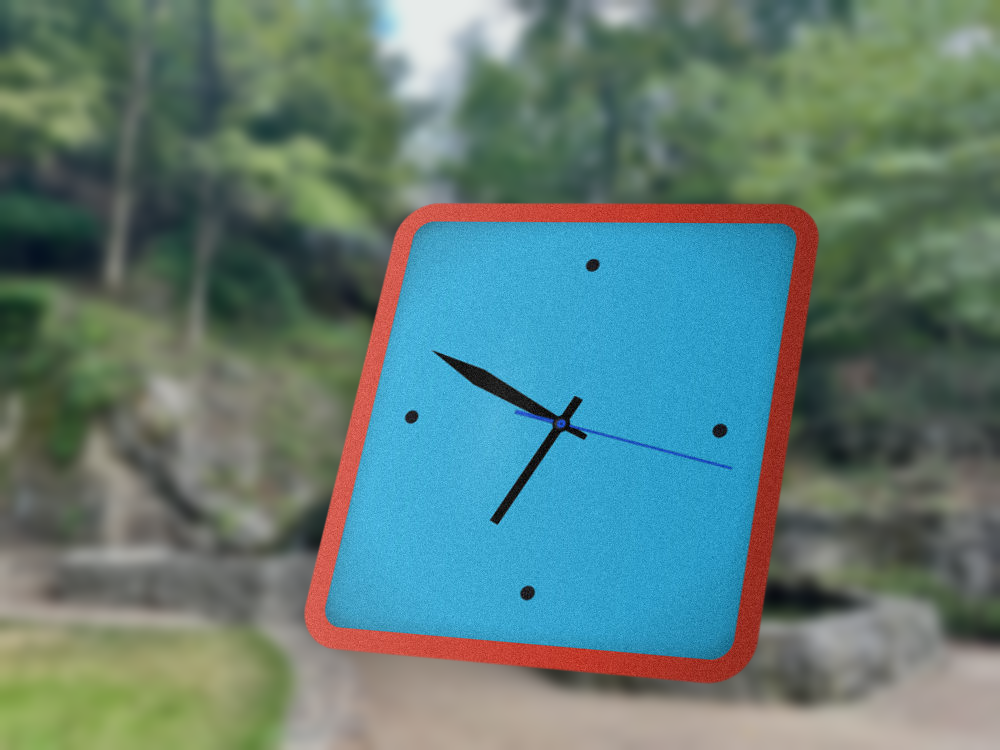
6:49:17
